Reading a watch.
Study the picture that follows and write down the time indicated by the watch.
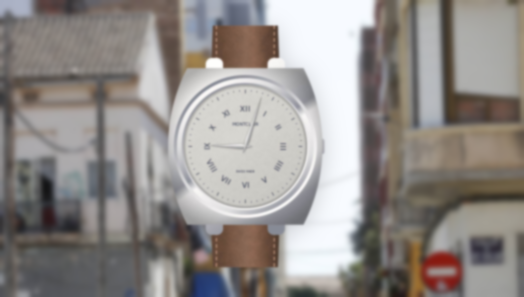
9:03
